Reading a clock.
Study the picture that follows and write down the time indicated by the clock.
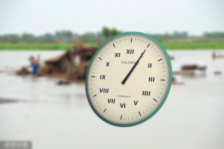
1:05
